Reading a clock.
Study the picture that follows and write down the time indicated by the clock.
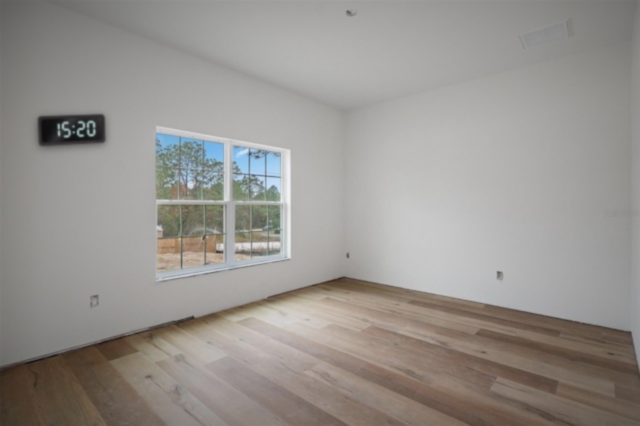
15:20
